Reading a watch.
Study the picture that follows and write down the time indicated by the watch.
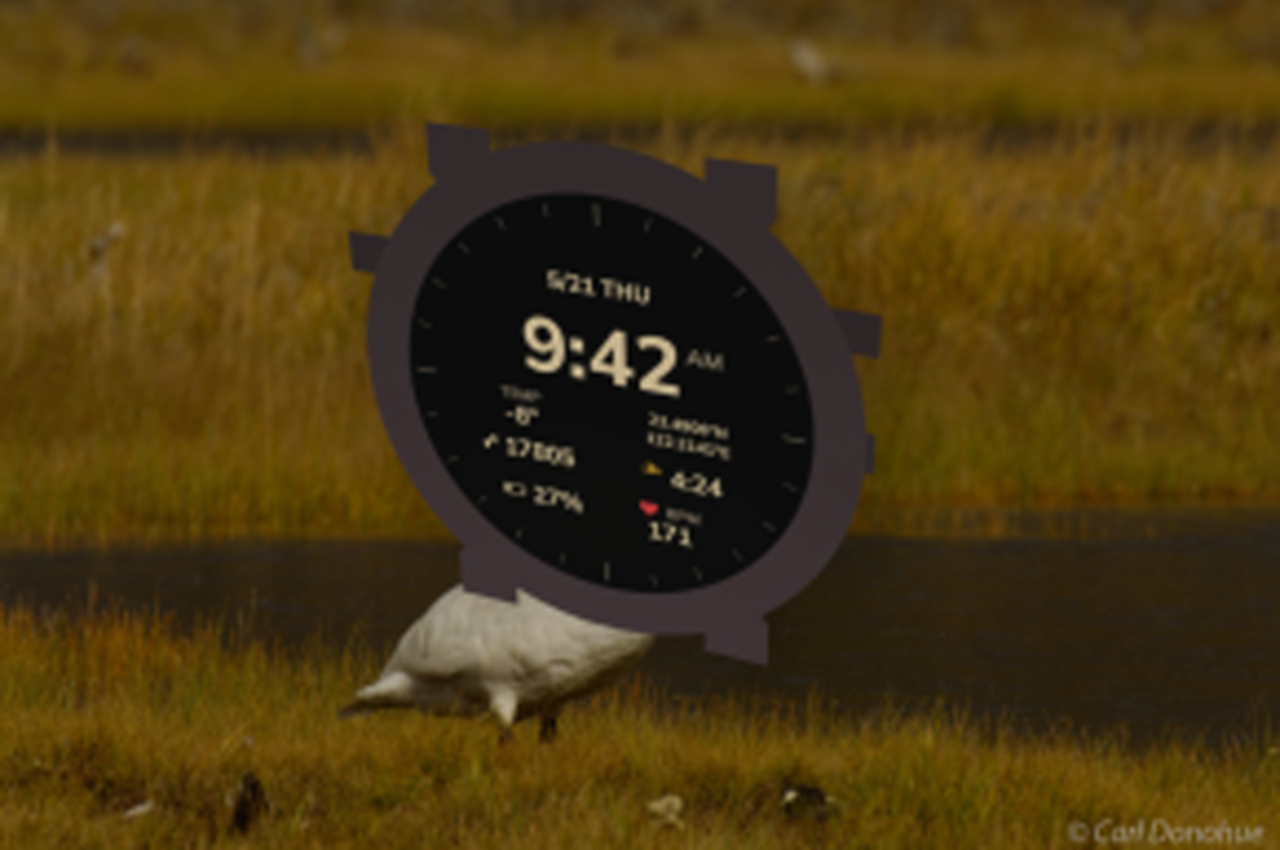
9:42
